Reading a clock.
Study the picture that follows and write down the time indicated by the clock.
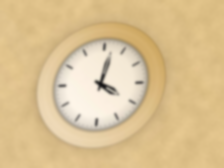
4:02
